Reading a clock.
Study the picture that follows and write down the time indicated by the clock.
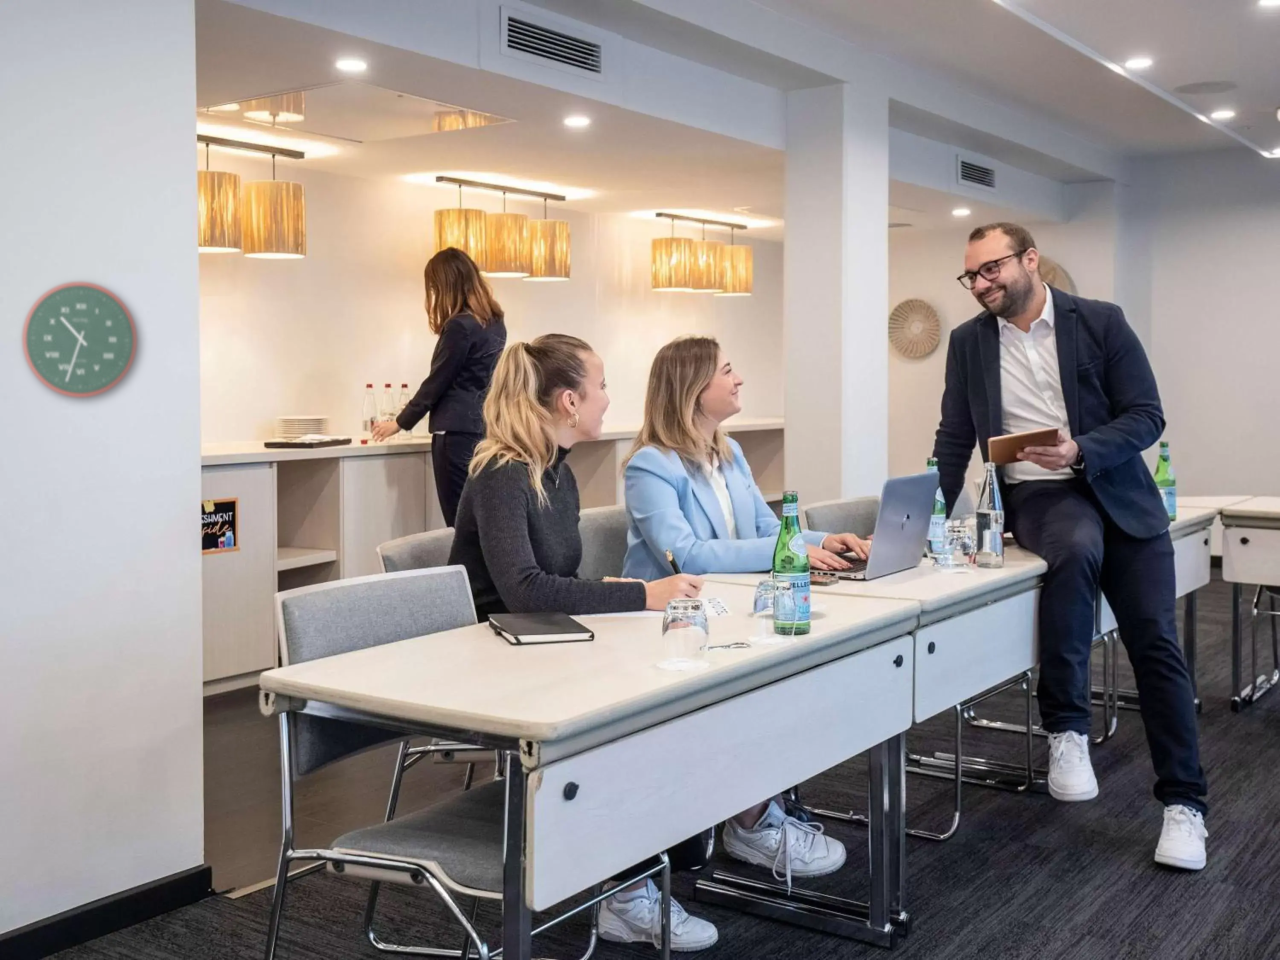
10:33
